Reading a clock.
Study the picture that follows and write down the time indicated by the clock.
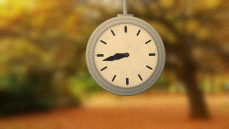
8:43
